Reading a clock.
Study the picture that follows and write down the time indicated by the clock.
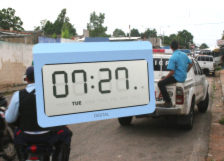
7:27
